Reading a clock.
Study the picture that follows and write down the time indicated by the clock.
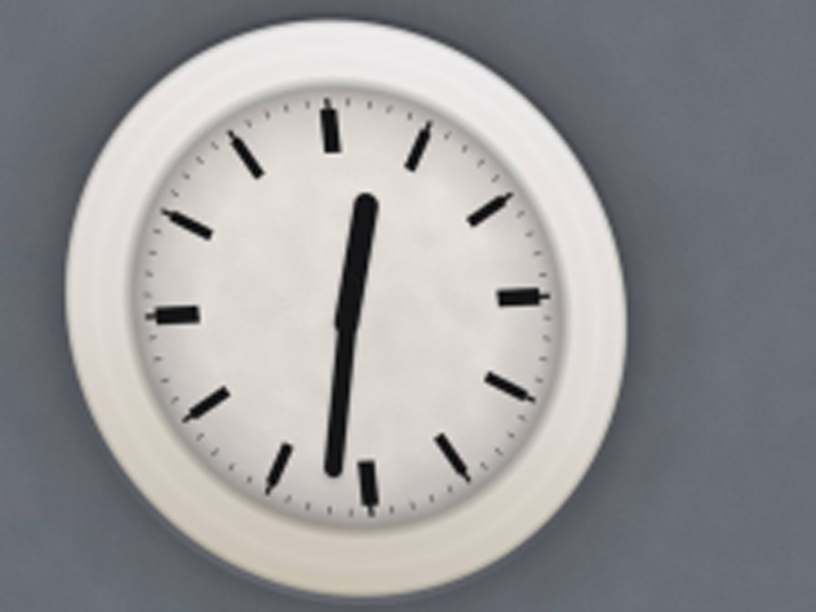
12:32
